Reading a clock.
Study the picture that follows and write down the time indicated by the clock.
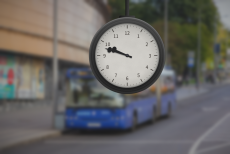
9:48
